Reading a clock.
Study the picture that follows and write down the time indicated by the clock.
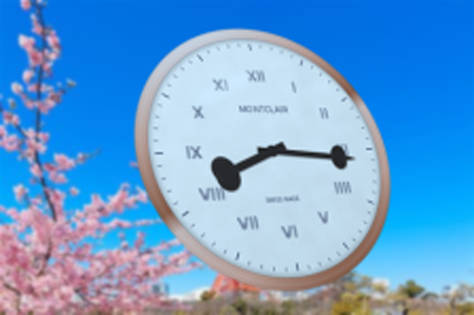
8:16
